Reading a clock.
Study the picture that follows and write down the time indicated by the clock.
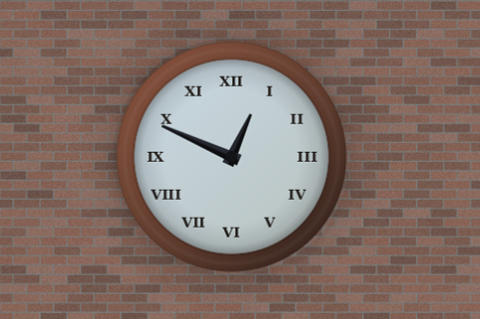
12:49
